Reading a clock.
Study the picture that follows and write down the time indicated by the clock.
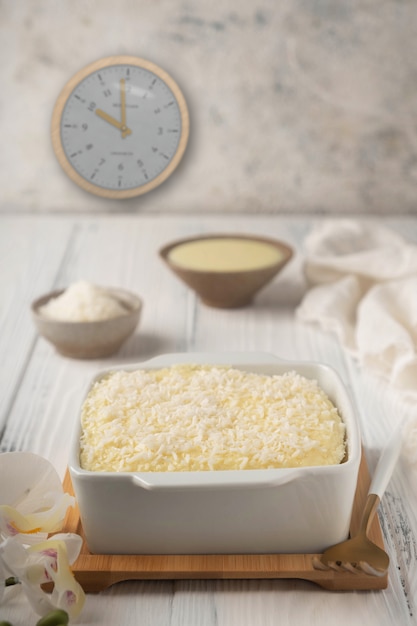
9:59
